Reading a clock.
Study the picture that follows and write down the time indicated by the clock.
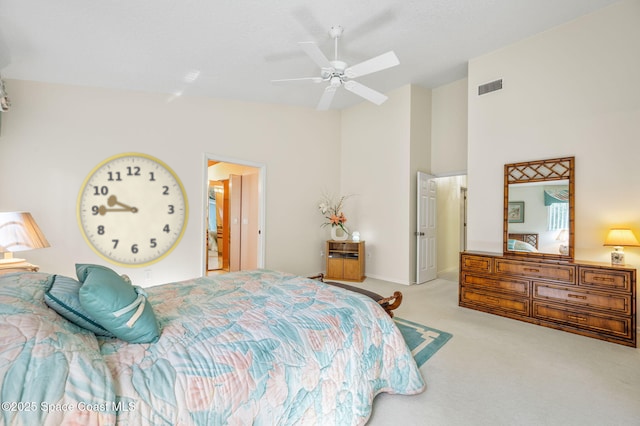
9:45
